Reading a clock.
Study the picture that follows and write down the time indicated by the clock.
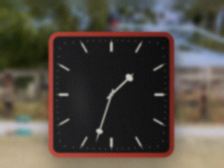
1:33
